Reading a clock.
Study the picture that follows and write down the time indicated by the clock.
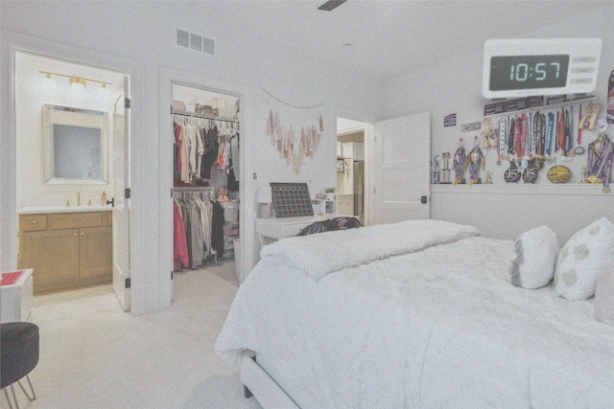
10:57
